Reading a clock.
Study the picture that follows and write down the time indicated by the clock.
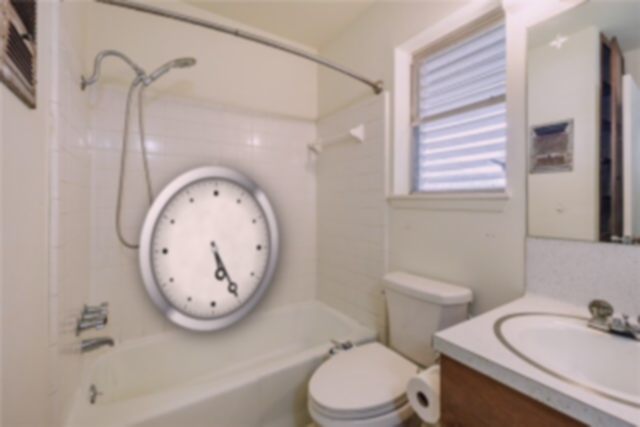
5:25
